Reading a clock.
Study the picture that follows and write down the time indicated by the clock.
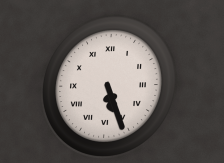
5:26
